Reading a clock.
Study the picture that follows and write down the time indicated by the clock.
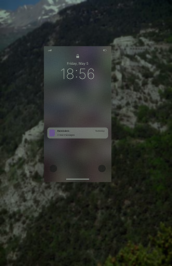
18:56
